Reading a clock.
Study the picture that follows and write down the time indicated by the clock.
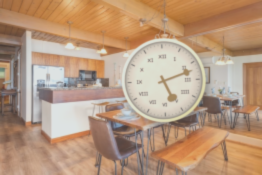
5:12
